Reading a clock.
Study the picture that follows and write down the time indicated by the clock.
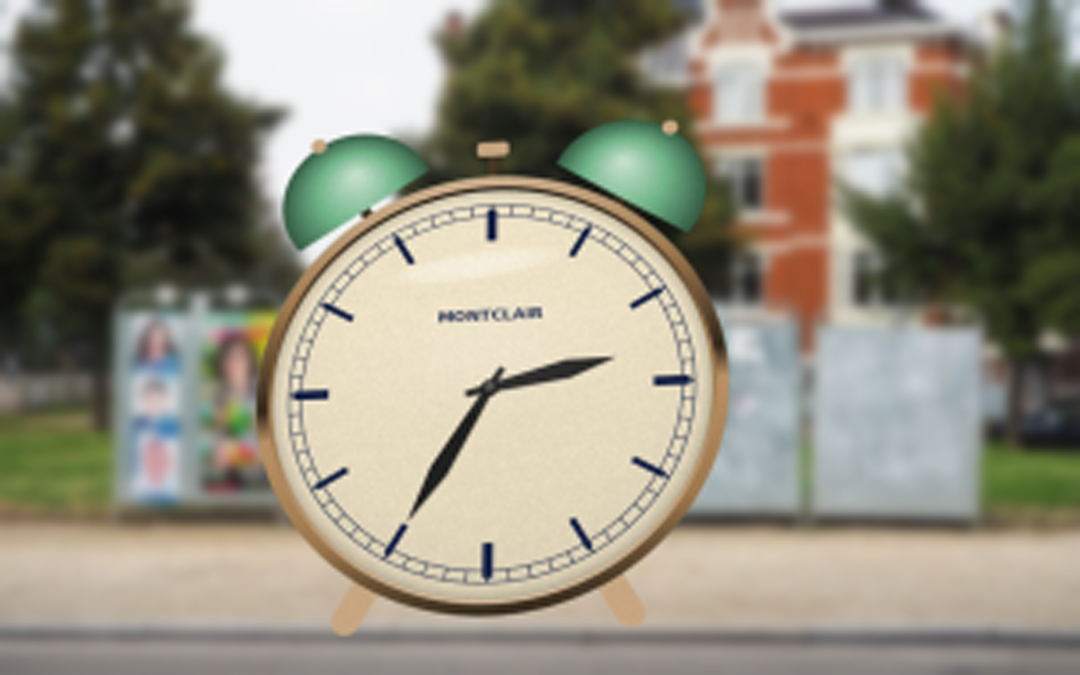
2:35
